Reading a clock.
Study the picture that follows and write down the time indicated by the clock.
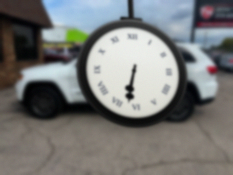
6:32
